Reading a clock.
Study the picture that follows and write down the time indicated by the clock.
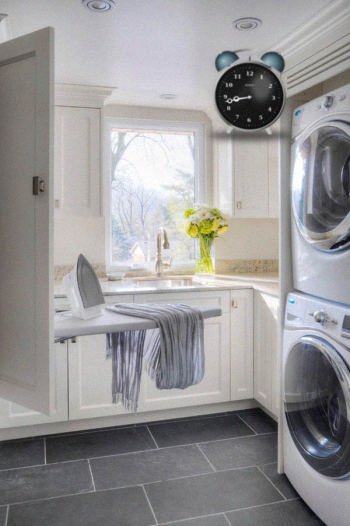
8:43
